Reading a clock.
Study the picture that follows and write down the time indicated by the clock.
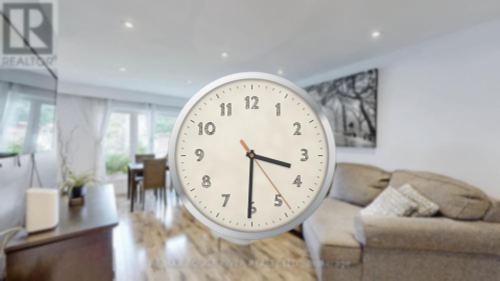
3:30:24
